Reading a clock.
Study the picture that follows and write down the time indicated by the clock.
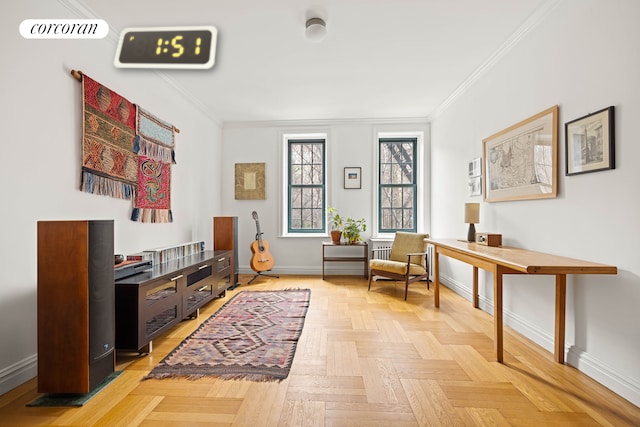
1:51
